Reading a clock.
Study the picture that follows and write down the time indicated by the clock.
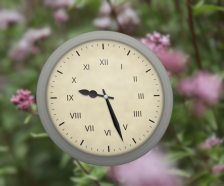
9:27
